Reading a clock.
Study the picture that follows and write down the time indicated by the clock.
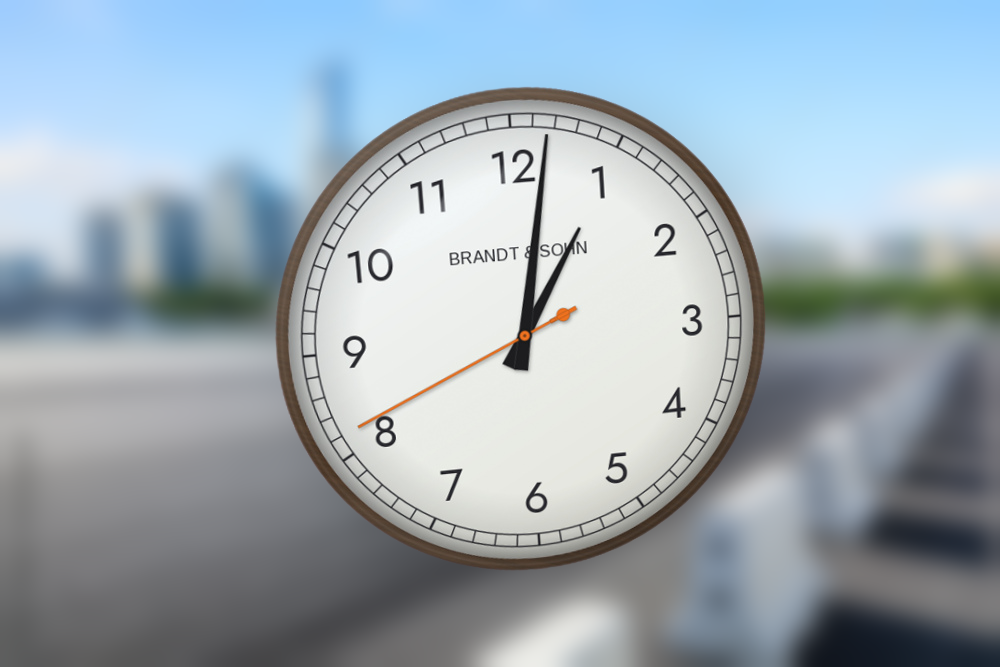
1:01:41
